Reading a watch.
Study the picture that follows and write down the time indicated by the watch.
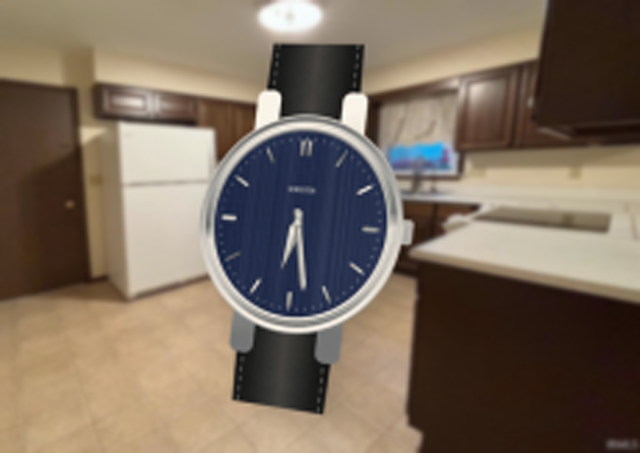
6:28
